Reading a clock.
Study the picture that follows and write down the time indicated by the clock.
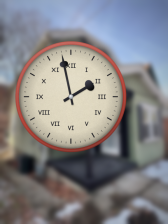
1:58
